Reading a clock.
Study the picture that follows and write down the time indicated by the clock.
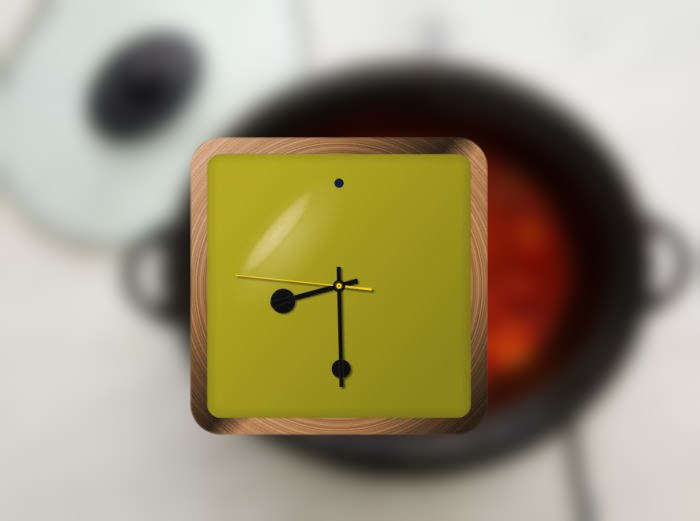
8:29:46
